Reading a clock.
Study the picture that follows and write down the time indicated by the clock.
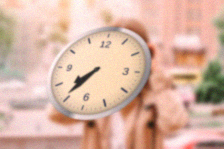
7:36
